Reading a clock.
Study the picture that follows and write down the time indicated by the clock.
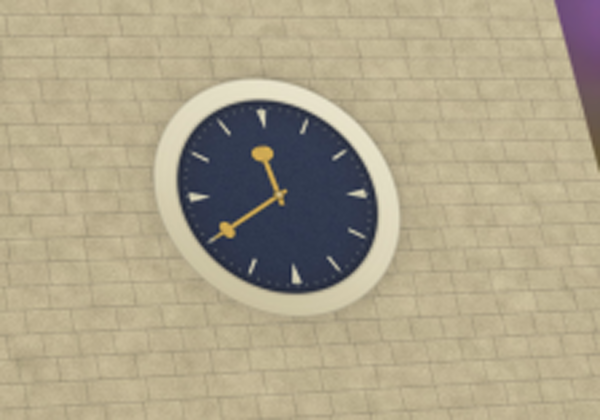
11:40
